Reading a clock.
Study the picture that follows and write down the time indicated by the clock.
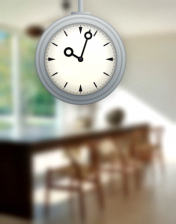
10:03
